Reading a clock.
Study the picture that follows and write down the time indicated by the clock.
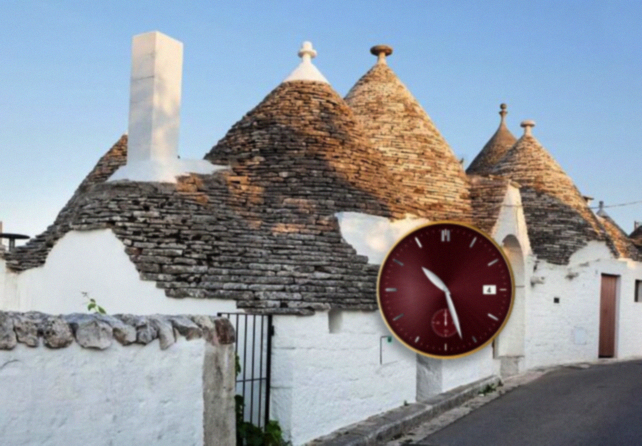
10:27
